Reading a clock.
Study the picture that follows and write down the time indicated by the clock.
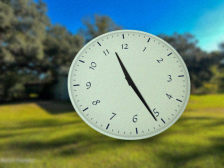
11:26
